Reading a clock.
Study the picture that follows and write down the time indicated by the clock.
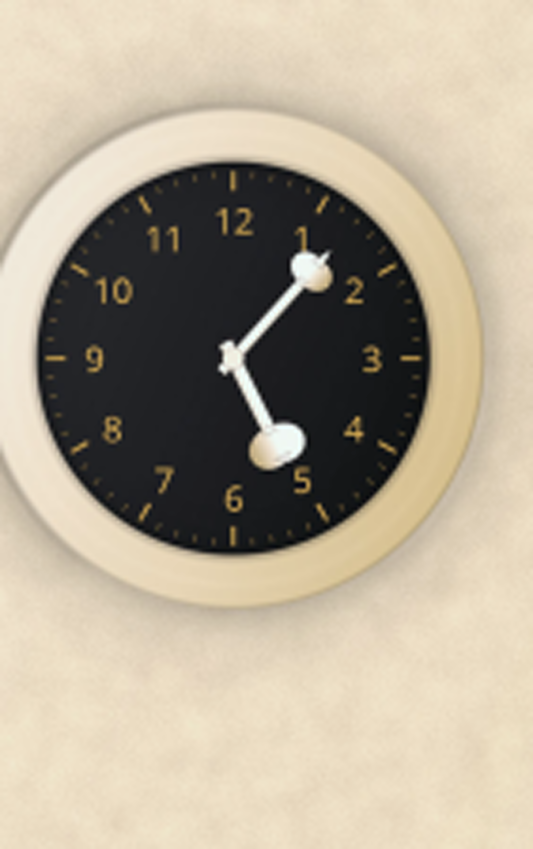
5:07
